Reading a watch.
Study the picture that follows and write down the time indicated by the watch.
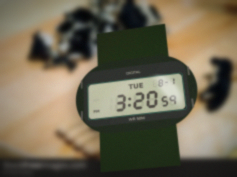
3:20:59
